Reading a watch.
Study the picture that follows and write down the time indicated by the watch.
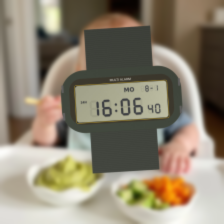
16:06:40
